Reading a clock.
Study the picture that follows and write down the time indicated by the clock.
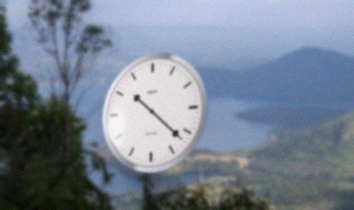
10:22
